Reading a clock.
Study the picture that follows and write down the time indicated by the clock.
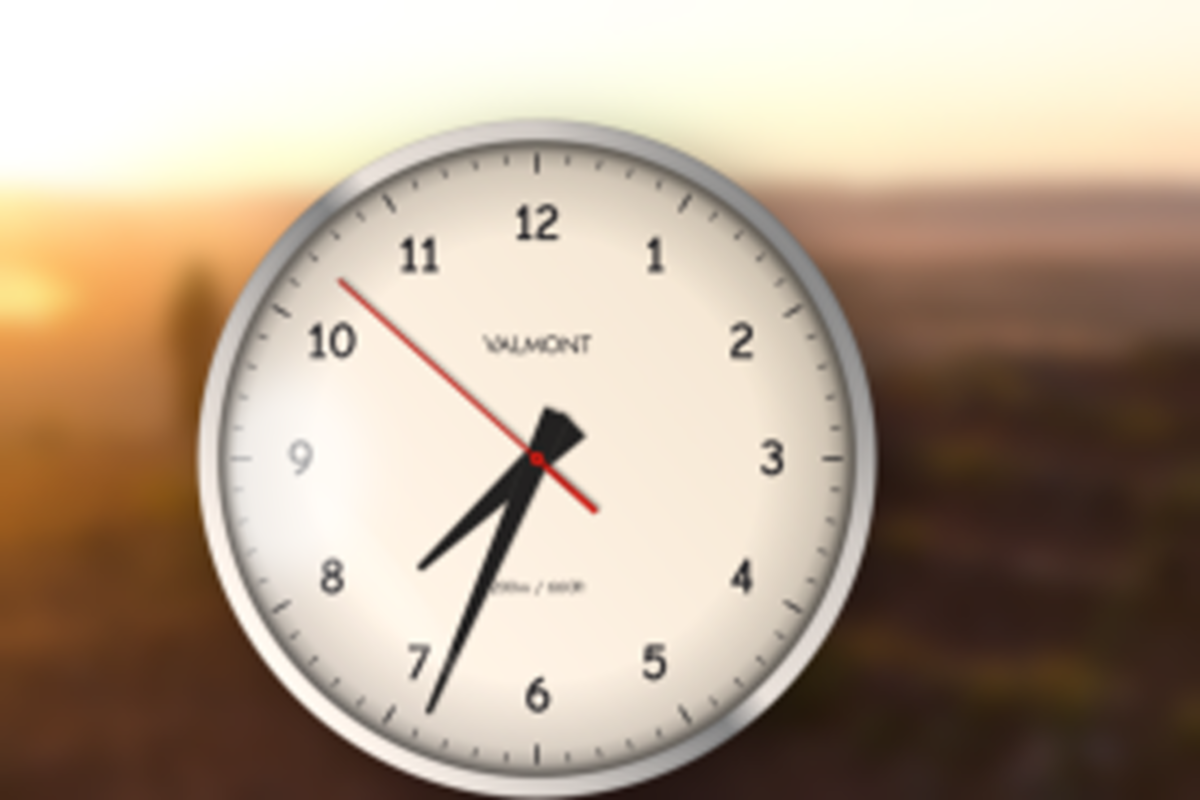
7:33:52
